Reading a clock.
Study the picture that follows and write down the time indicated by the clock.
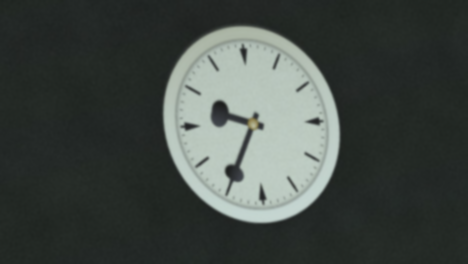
9:35
